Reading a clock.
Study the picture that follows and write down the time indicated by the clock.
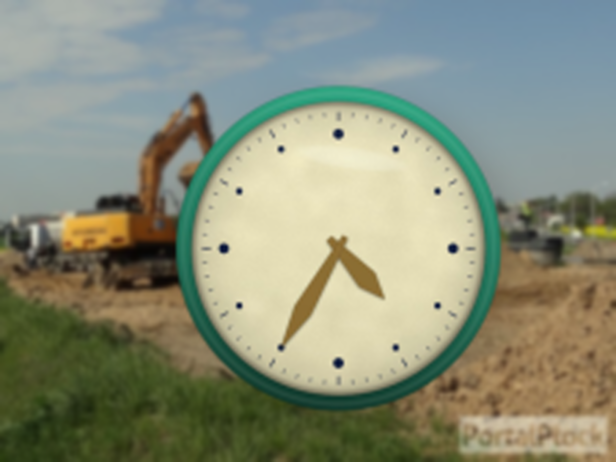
4:35
